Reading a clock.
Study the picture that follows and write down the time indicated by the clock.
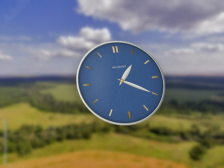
1:20
